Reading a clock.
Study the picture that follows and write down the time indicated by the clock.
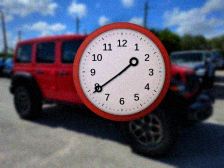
1:39
